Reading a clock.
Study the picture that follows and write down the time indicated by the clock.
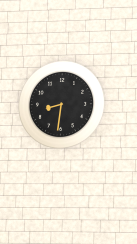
8:31
